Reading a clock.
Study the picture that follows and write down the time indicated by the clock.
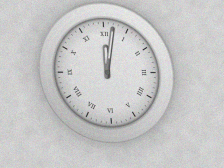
12:02
